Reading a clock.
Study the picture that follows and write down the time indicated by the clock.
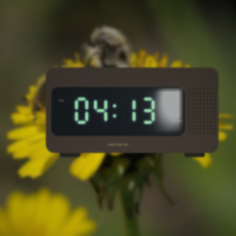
4:13
